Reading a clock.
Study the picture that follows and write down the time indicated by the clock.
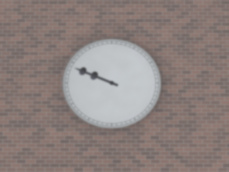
9:49
